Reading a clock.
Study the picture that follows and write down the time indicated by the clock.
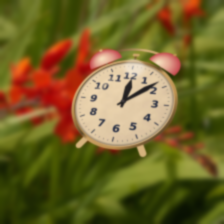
12:08
